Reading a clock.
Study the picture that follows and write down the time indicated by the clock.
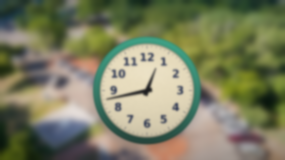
12:43
